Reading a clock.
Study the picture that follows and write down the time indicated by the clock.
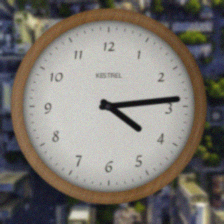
4:14
